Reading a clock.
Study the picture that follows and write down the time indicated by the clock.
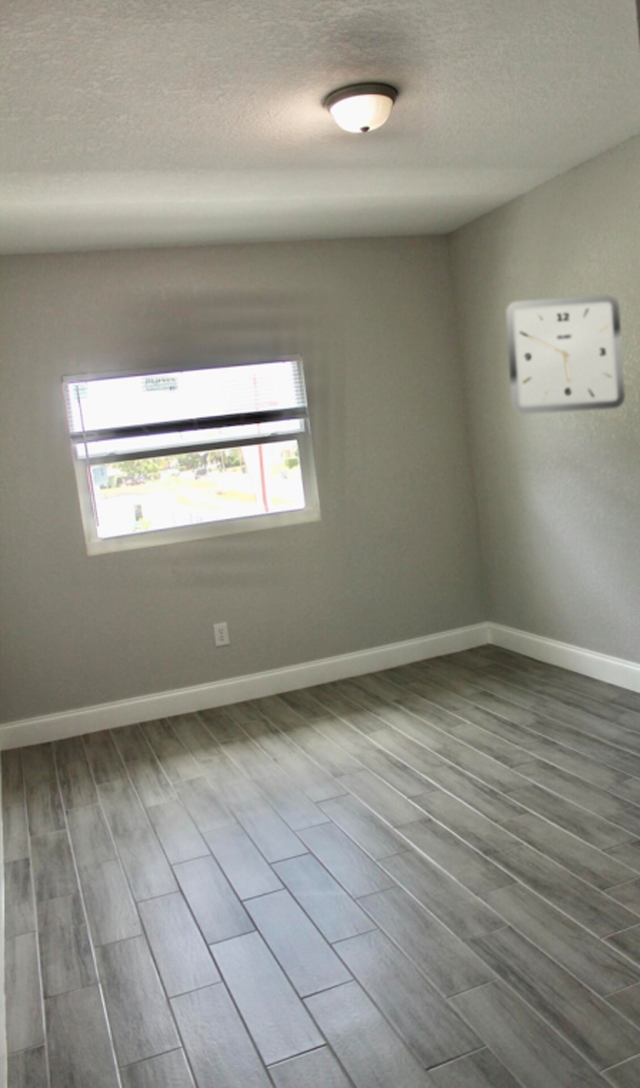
5:50
